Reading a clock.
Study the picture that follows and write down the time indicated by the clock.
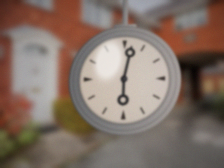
6:02
